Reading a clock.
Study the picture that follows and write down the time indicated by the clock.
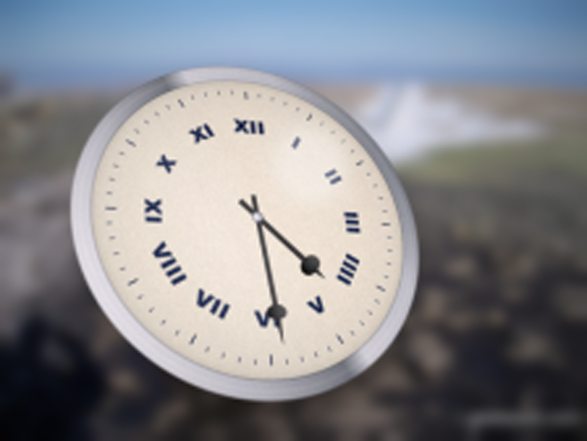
4:29
